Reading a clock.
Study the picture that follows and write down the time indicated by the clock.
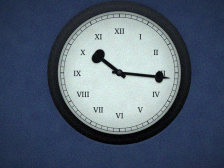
10:16
